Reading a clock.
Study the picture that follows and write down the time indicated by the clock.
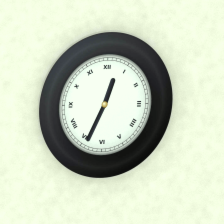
12:34
